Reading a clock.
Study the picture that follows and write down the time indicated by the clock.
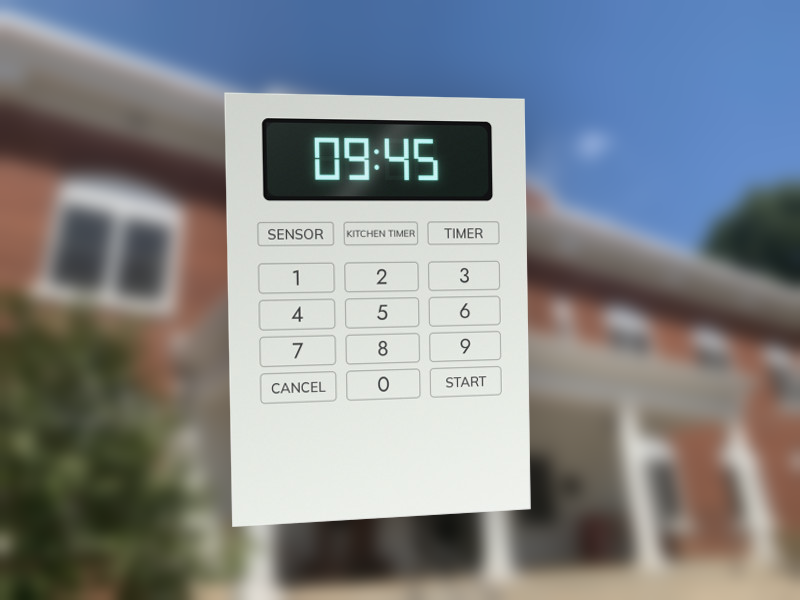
9:45
